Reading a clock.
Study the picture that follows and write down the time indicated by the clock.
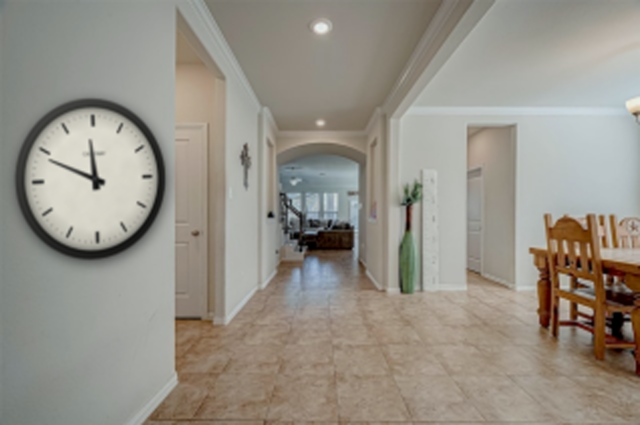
11:49
